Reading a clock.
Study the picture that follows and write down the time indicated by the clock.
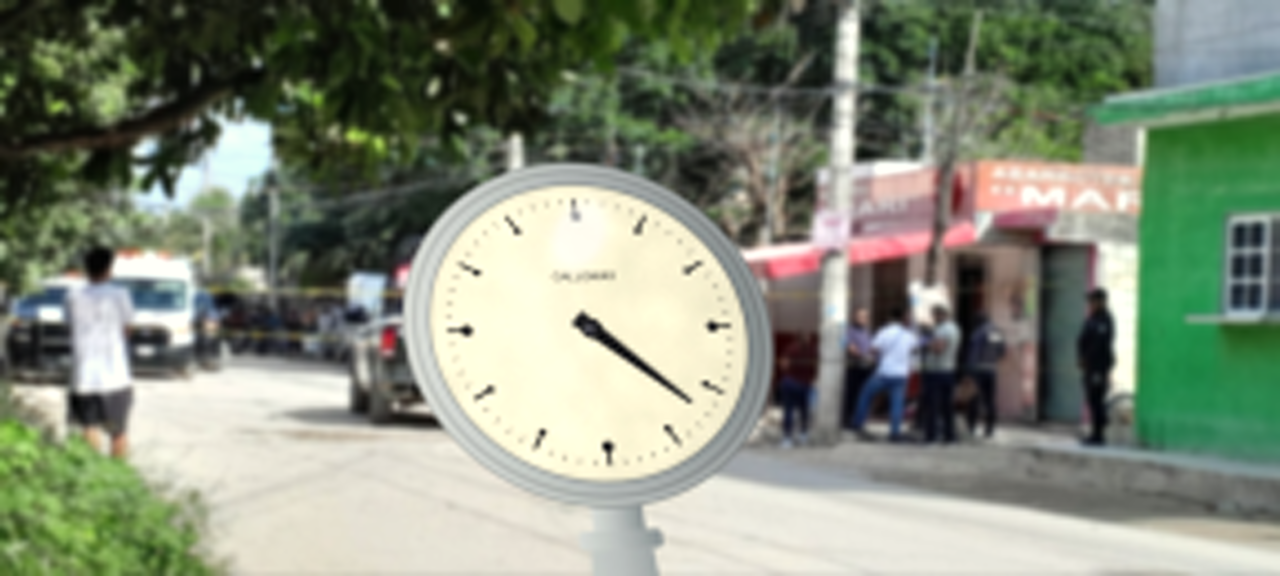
4:22
